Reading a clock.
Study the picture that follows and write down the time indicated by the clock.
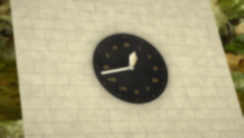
12:43
